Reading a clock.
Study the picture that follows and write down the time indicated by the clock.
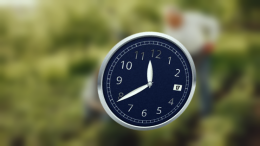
11:39
